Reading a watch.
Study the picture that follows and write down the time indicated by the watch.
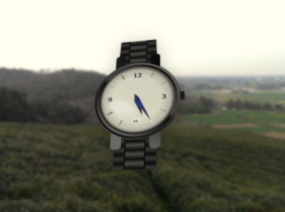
5:25
